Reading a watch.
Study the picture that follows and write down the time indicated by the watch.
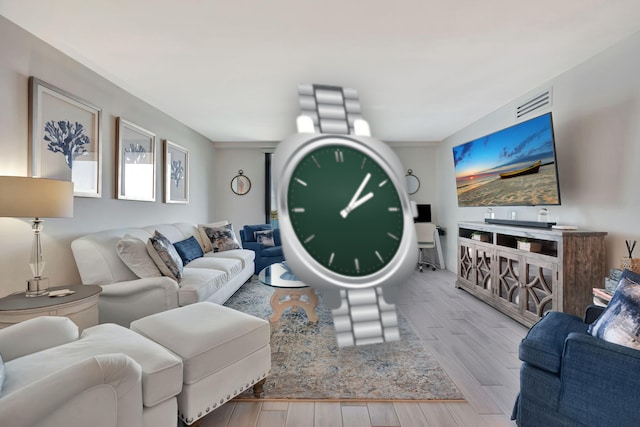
2:07
